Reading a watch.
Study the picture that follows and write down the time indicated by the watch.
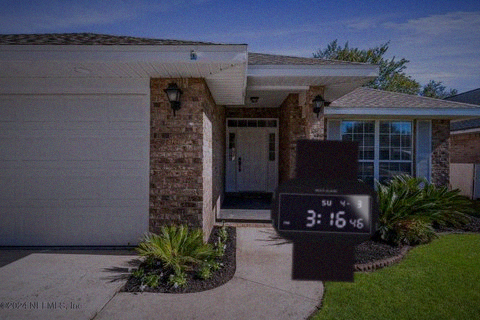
3:16:46
